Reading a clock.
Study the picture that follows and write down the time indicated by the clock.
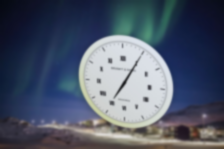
7:05
